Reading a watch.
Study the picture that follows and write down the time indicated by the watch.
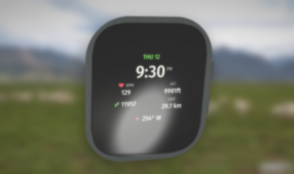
9:30
